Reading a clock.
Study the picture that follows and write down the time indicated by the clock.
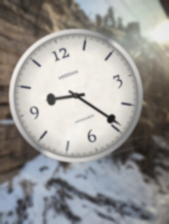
9:24
